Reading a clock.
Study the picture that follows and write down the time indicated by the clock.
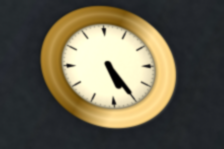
5:25
